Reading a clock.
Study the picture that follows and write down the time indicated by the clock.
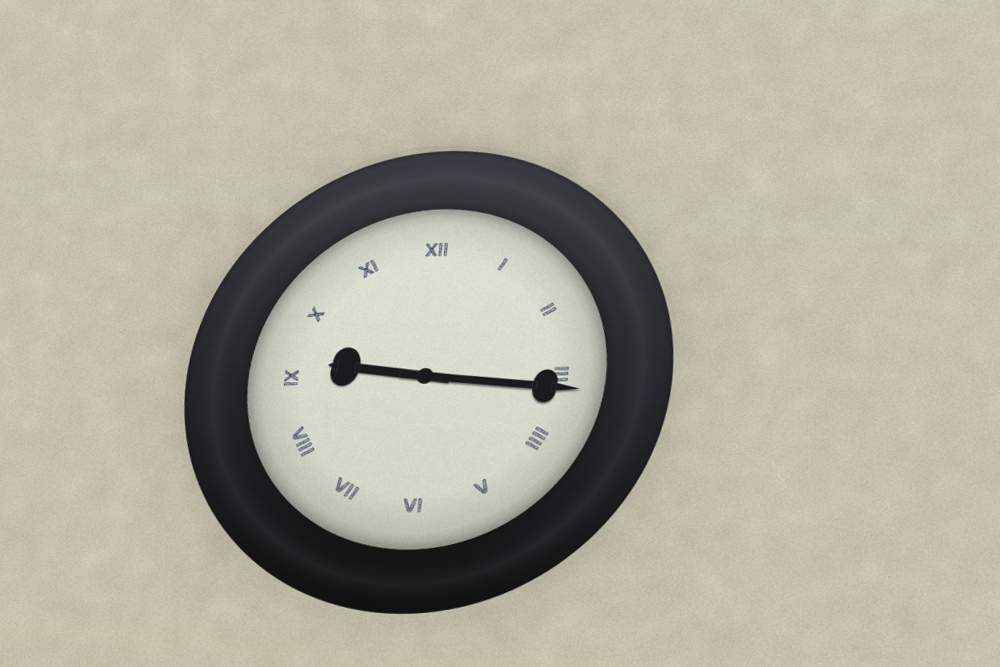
9:16
